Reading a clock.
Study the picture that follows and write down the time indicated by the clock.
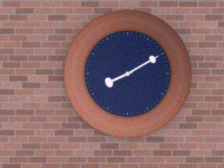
8:10
